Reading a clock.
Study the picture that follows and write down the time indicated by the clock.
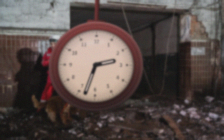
2:33
